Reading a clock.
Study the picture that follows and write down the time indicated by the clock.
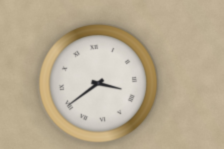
3:40
